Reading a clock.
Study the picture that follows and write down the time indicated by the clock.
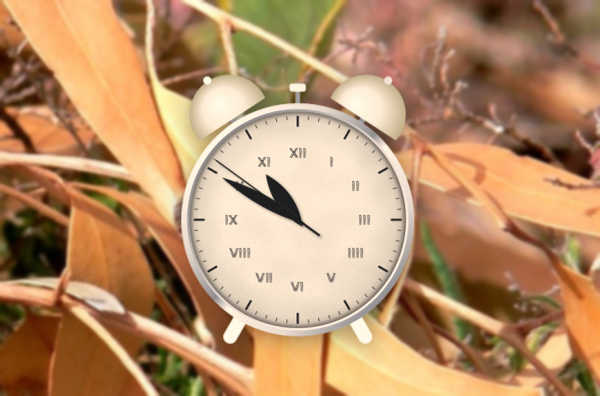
10:49:51
